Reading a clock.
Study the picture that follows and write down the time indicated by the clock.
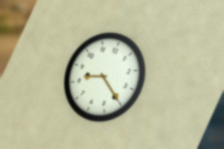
8:20
